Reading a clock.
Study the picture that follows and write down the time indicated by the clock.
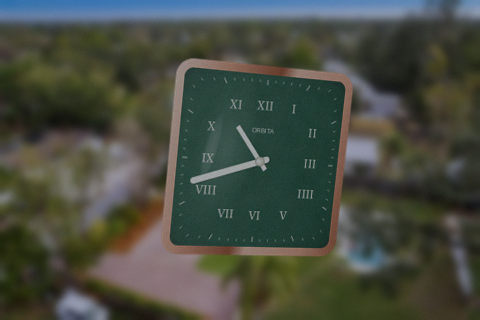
10:42
